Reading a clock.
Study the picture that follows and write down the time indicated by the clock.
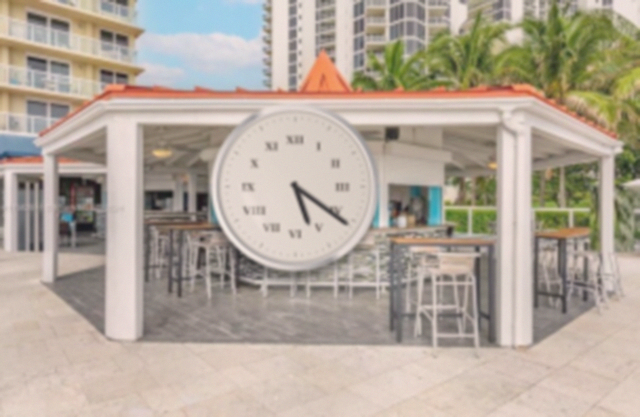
5:21
